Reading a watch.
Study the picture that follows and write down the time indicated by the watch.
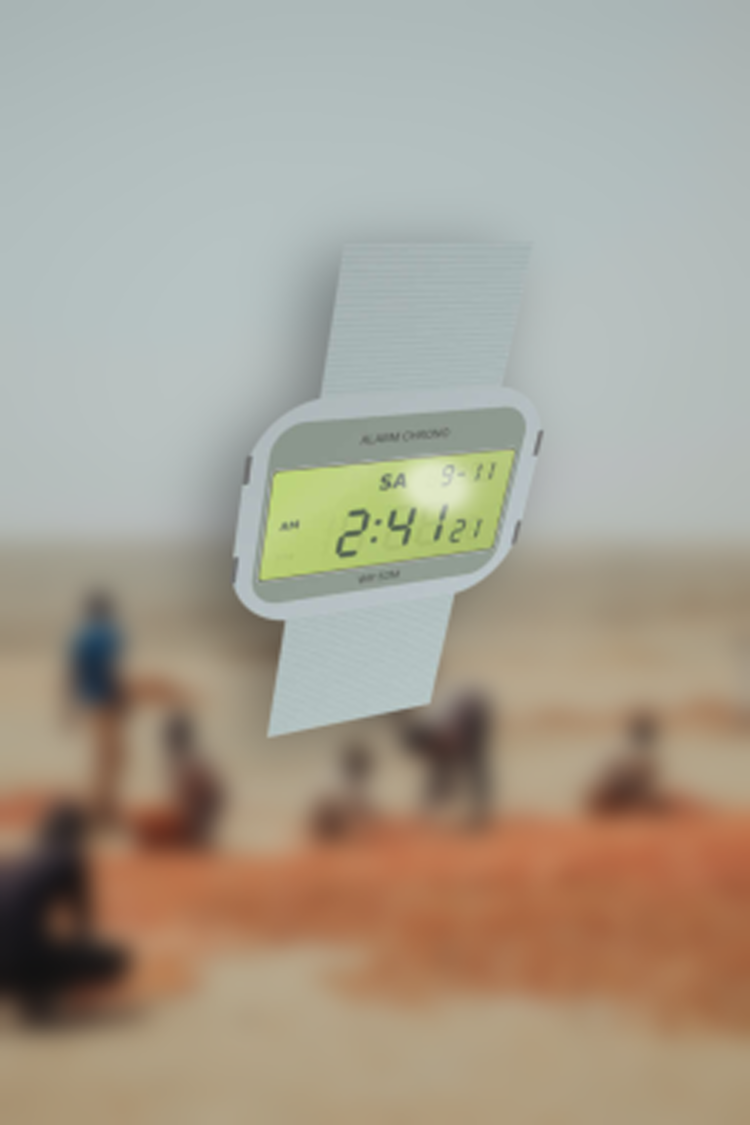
2:41:21
